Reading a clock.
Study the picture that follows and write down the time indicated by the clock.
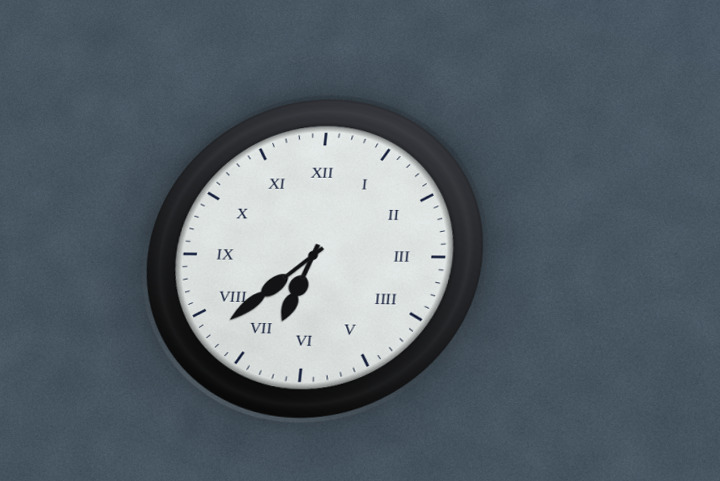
6:38
